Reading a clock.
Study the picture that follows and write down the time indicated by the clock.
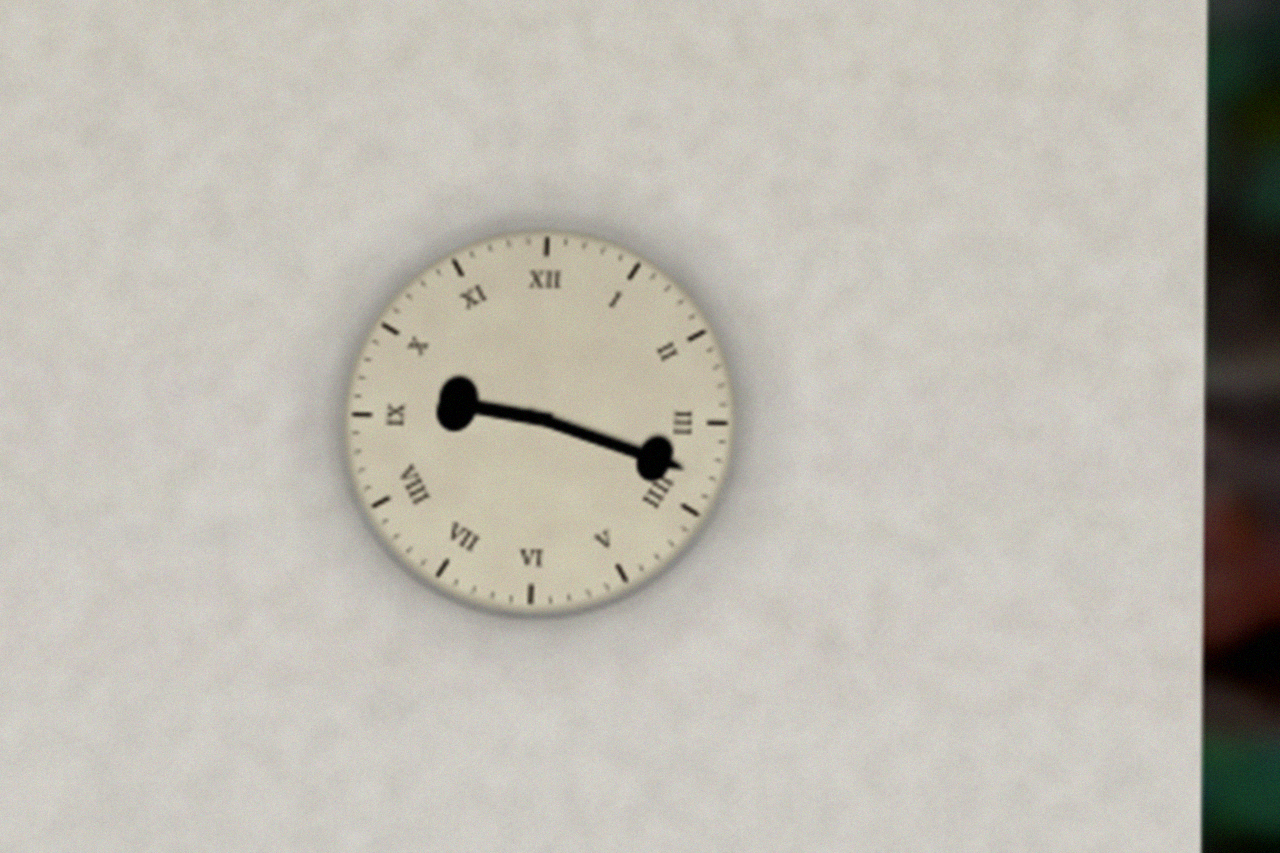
9:18
